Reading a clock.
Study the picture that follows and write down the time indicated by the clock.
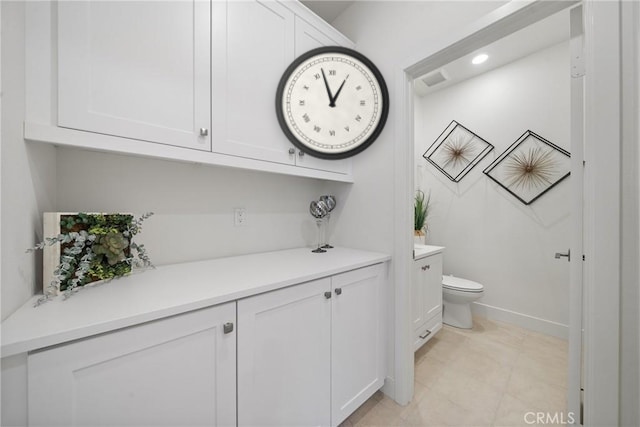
12:57
